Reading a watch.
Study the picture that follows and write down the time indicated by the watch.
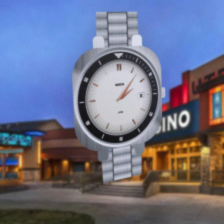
2:07
